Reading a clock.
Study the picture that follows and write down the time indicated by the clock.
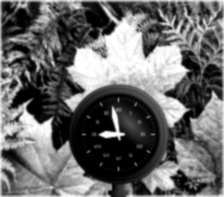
8:58
